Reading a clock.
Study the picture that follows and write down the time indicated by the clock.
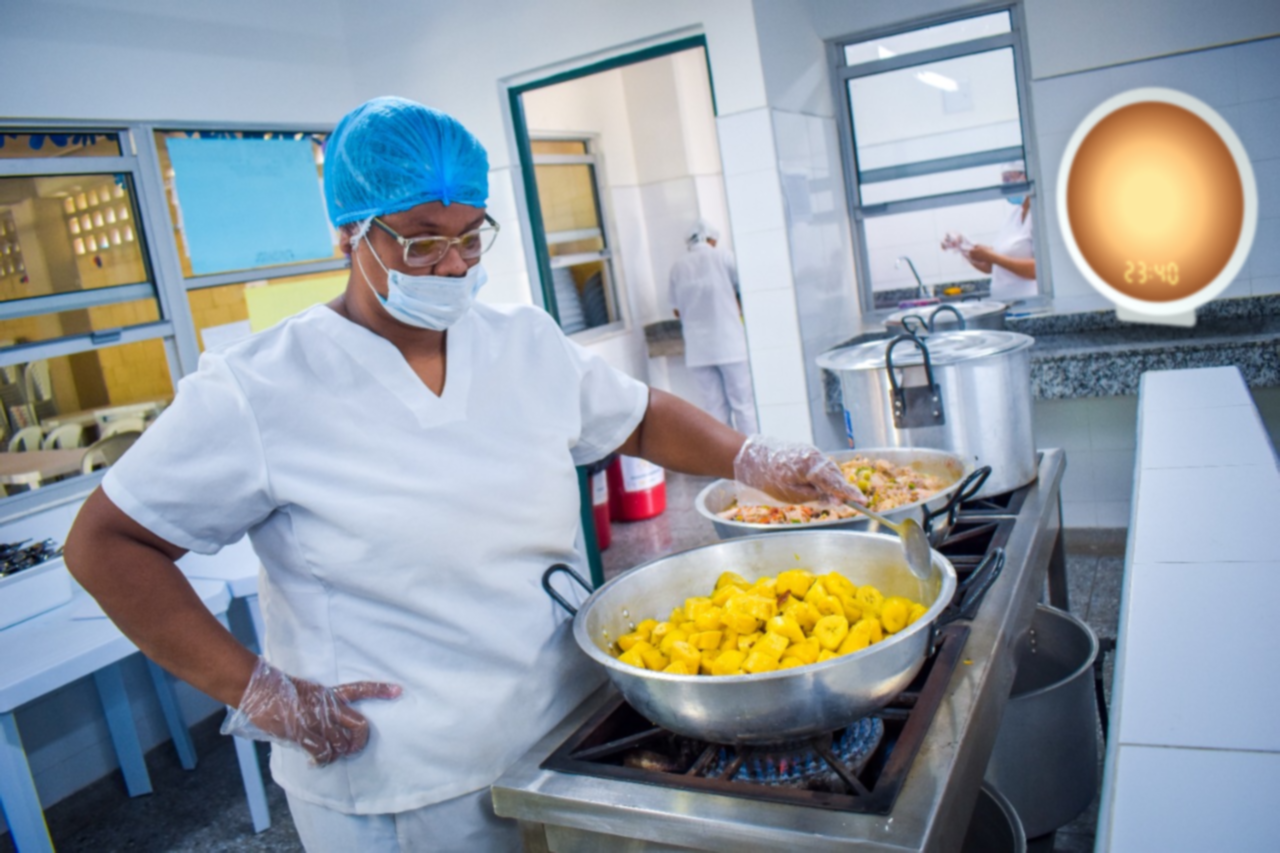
23:40
